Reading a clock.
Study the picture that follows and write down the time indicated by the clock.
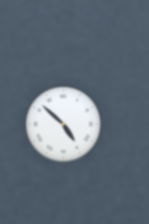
4:52
